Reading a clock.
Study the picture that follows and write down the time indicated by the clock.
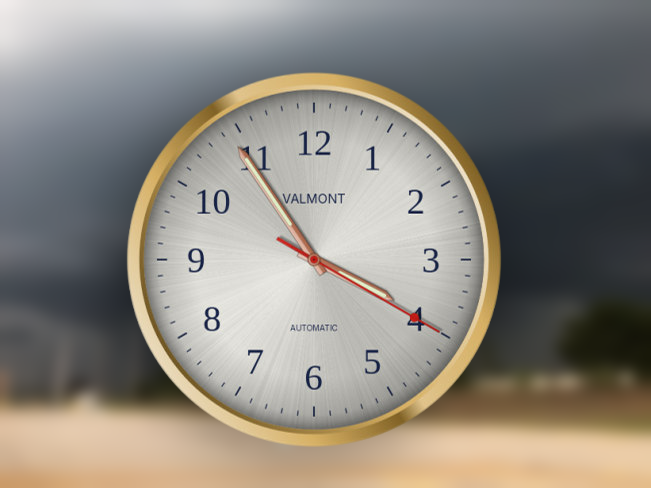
3:54:20
